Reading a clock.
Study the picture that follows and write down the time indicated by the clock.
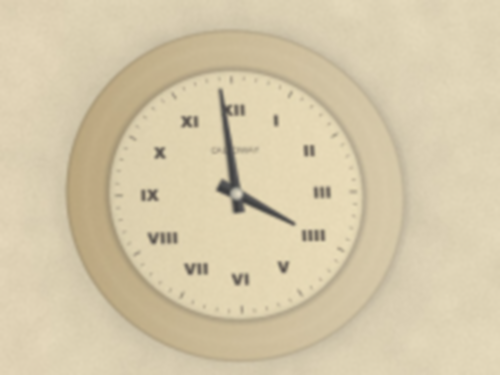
3:59
